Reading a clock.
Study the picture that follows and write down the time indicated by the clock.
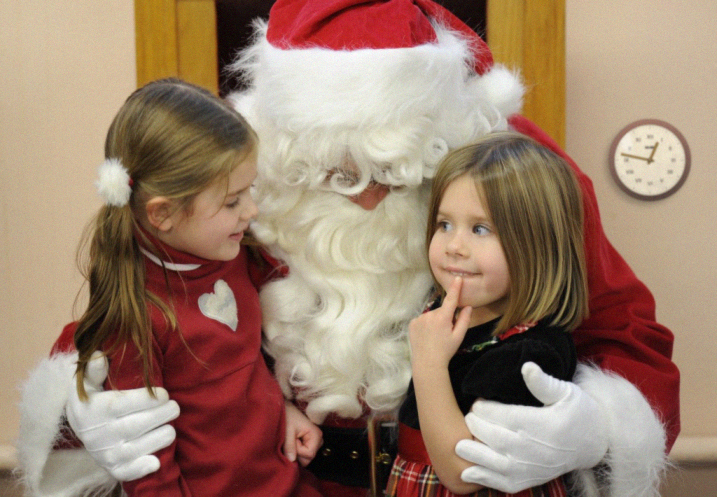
12:47
